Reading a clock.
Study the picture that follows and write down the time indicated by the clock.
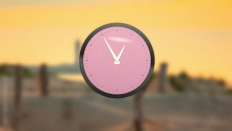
12:55
